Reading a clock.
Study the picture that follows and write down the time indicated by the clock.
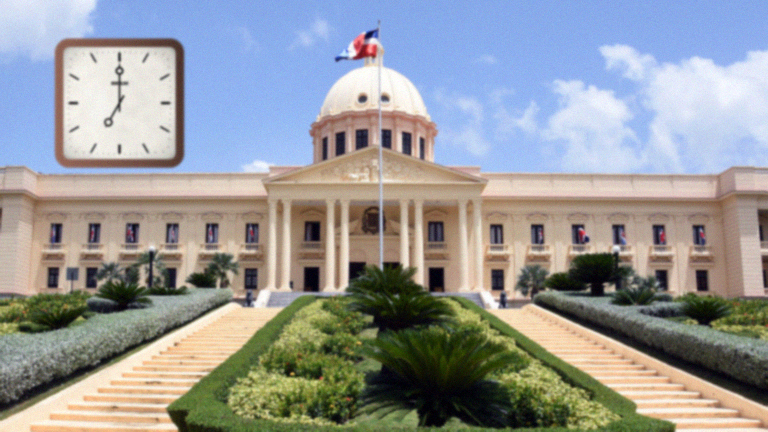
7:00
